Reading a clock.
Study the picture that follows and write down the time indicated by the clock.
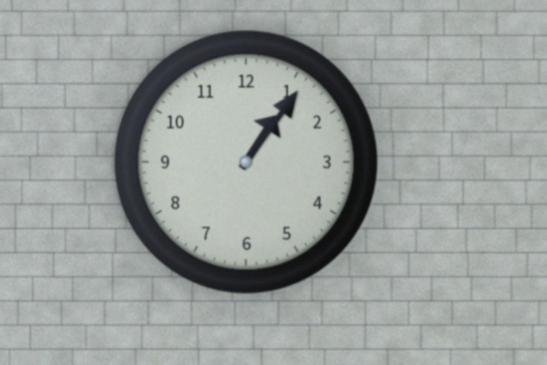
1:06
